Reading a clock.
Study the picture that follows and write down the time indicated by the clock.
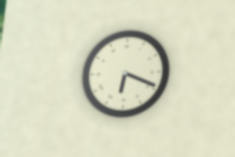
6:19
